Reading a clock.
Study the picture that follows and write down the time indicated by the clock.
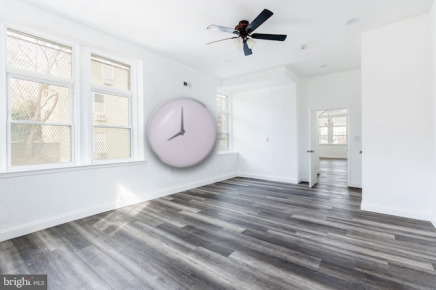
8:00
